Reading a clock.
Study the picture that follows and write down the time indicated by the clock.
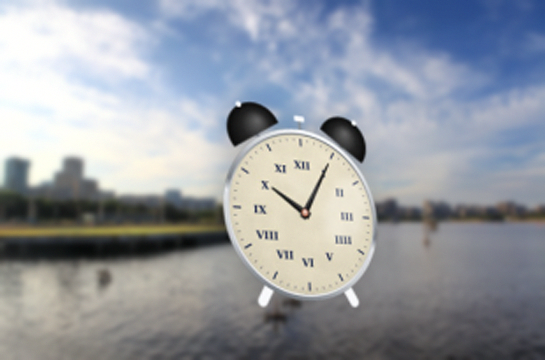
10:05
